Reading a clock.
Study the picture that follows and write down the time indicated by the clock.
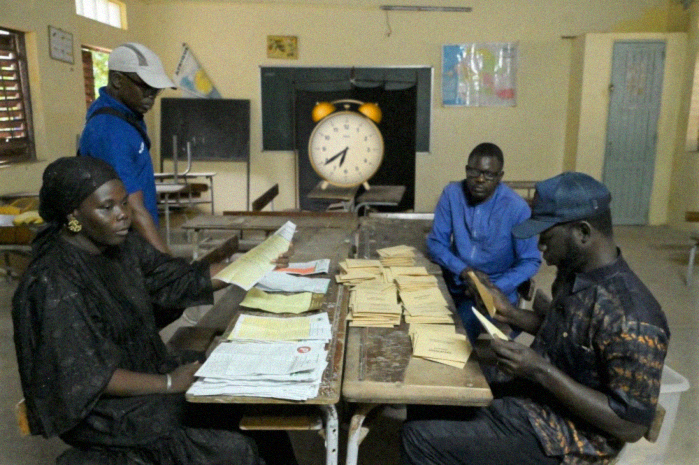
6:39
